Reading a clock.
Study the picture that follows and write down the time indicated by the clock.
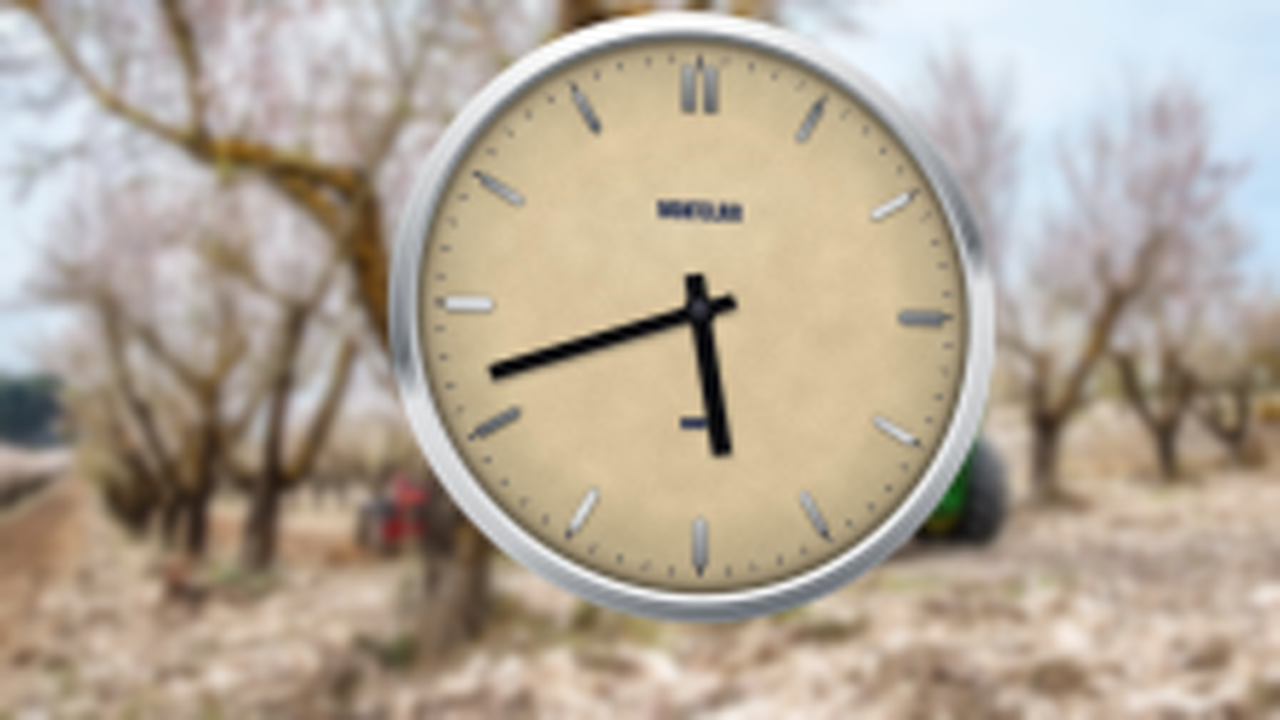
5:42
